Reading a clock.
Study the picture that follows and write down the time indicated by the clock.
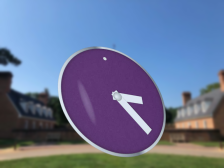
3:25
